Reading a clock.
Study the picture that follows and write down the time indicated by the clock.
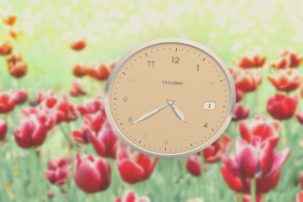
4:39
